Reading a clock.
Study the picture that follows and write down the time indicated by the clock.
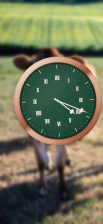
4:19
